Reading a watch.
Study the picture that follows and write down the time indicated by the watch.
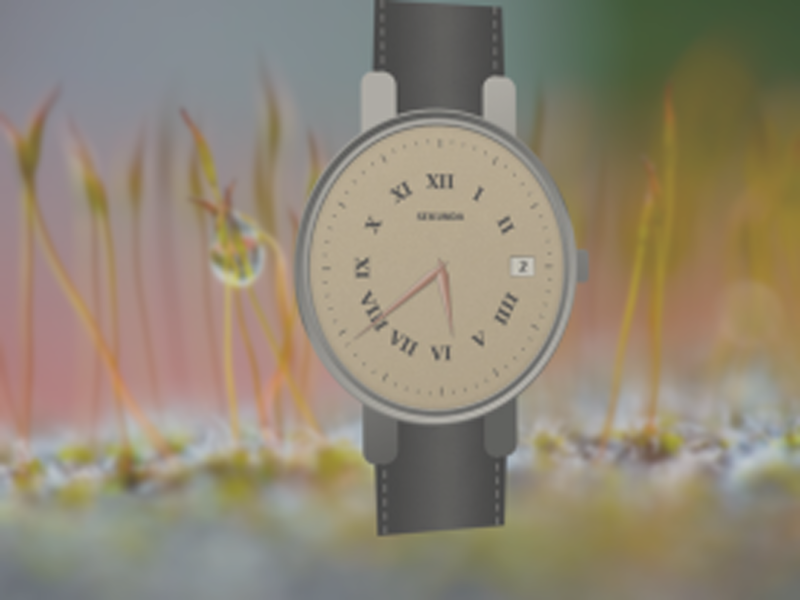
5:39
